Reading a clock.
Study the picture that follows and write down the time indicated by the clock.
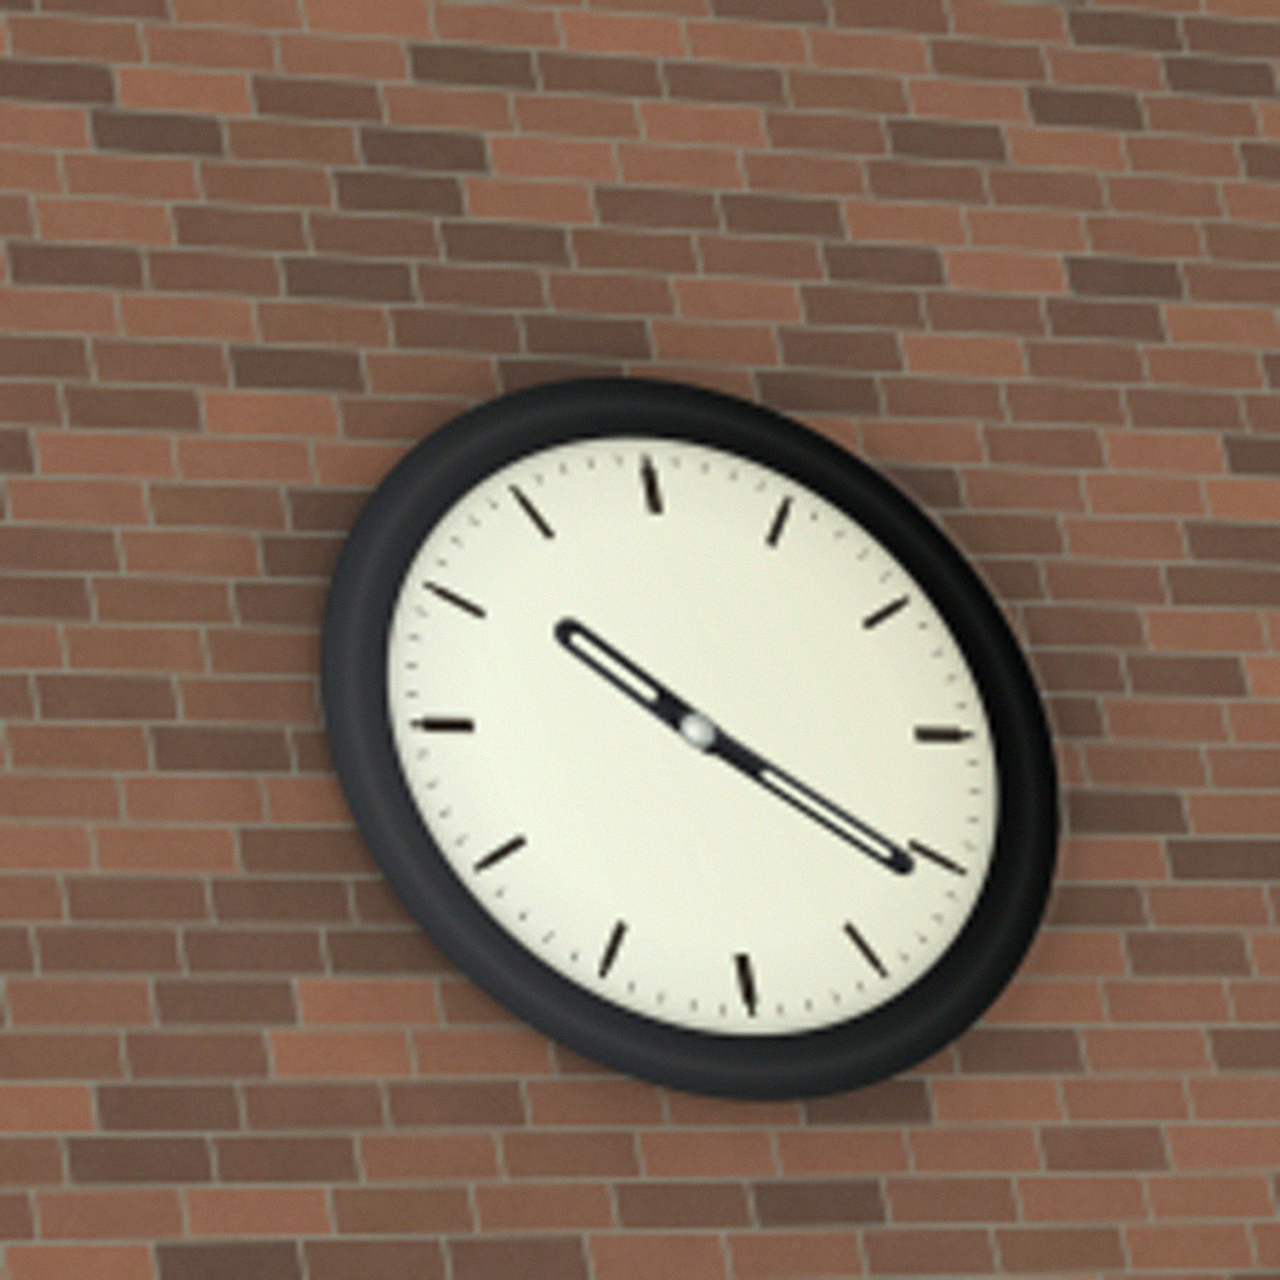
10:21
